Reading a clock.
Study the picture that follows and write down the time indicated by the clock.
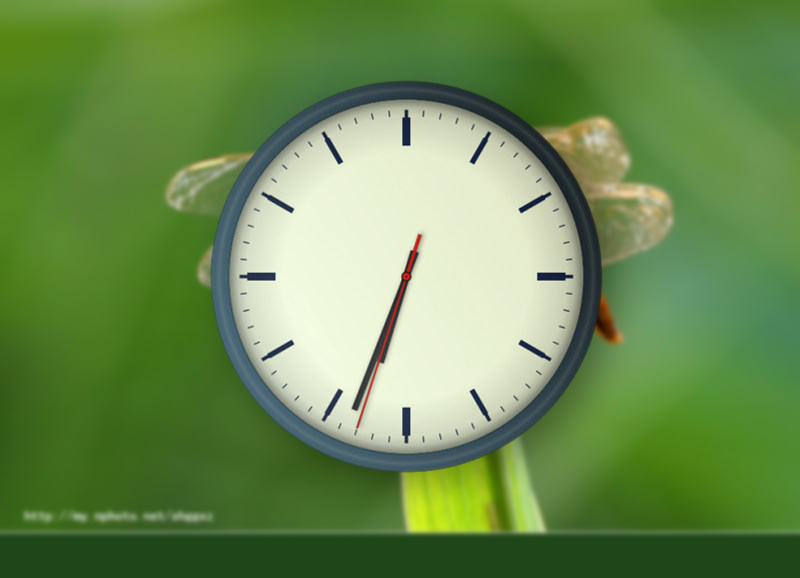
6:33:33
